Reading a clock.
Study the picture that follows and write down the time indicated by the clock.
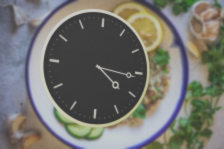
4:16
